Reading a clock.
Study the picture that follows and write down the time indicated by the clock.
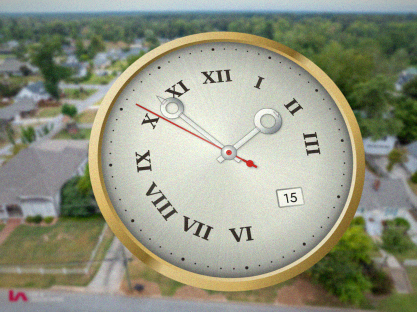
1:52:51
